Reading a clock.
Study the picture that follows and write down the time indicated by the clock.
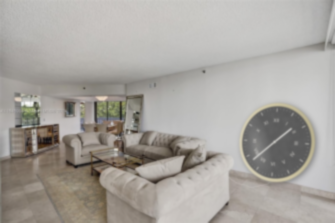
1:38
